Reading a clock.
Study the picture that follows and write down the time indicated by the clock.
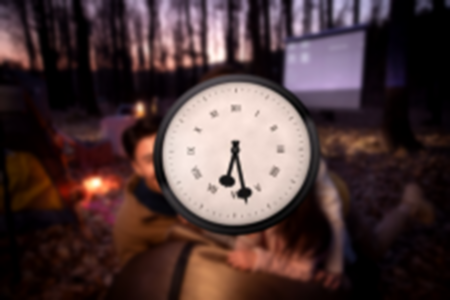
6:28
